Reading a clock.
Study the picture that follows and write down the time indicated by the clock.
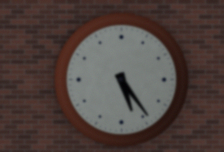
5:24
